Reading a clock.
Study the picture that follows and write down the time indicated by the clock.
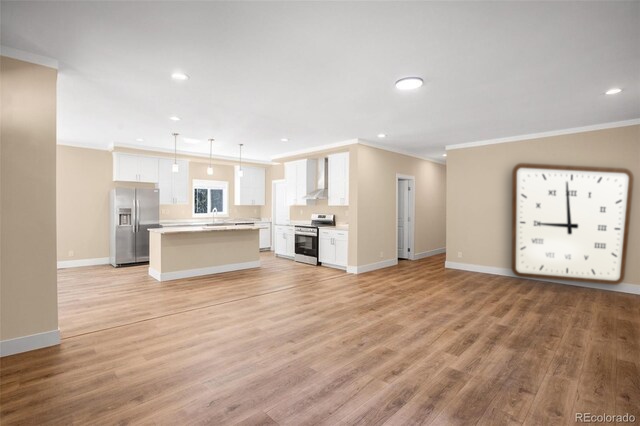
8:59
